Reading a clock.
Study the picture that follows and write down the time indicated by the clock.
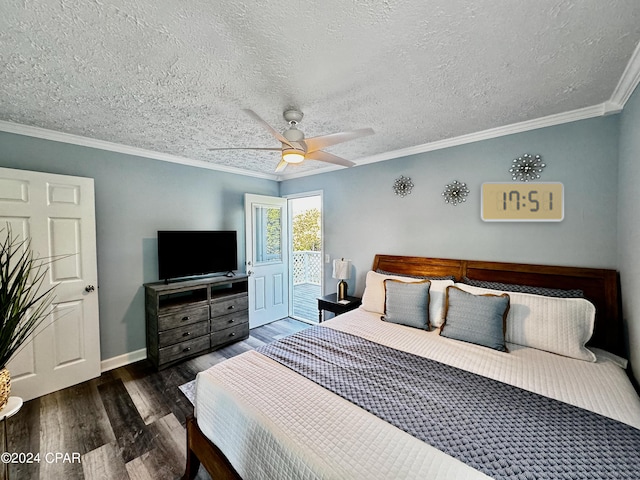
17:51
